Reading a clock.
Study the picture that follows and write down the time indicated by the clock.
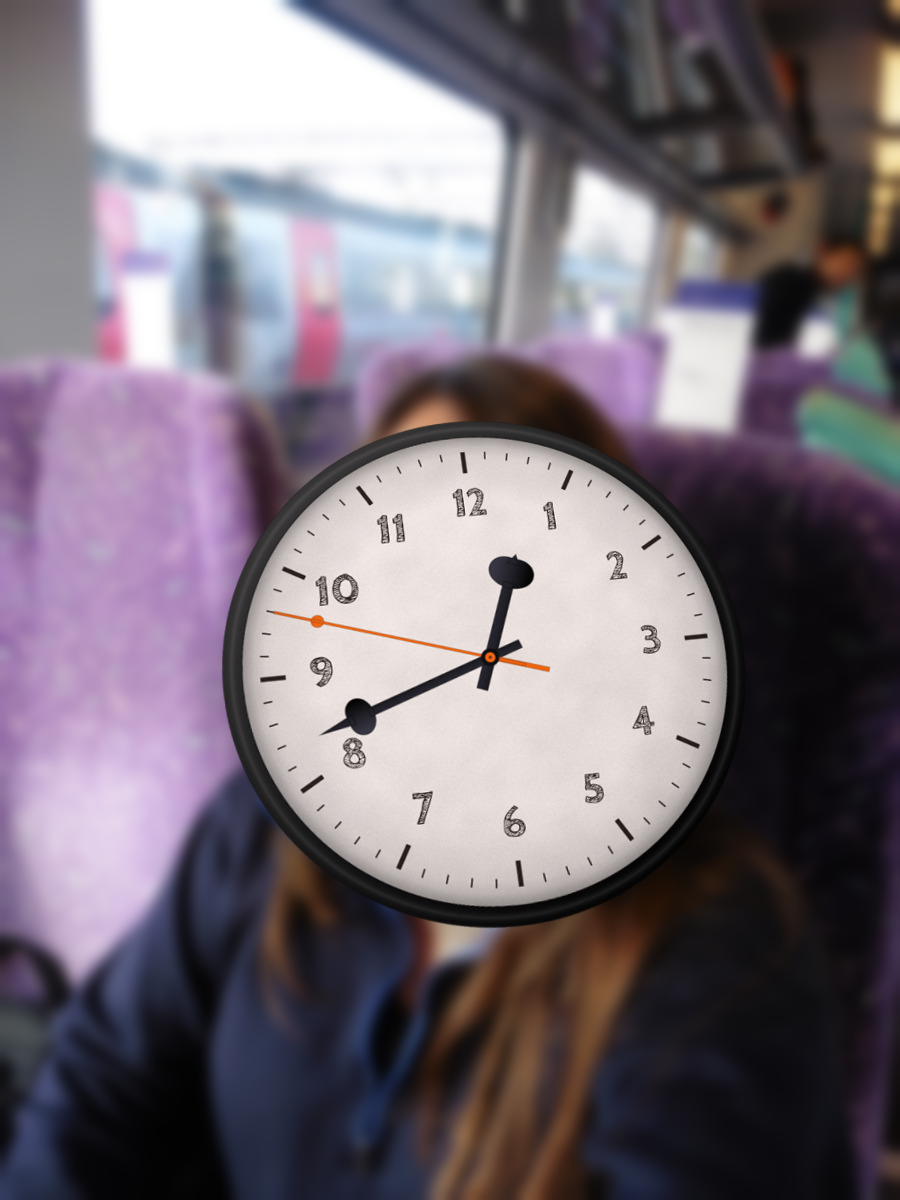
12:41:48
